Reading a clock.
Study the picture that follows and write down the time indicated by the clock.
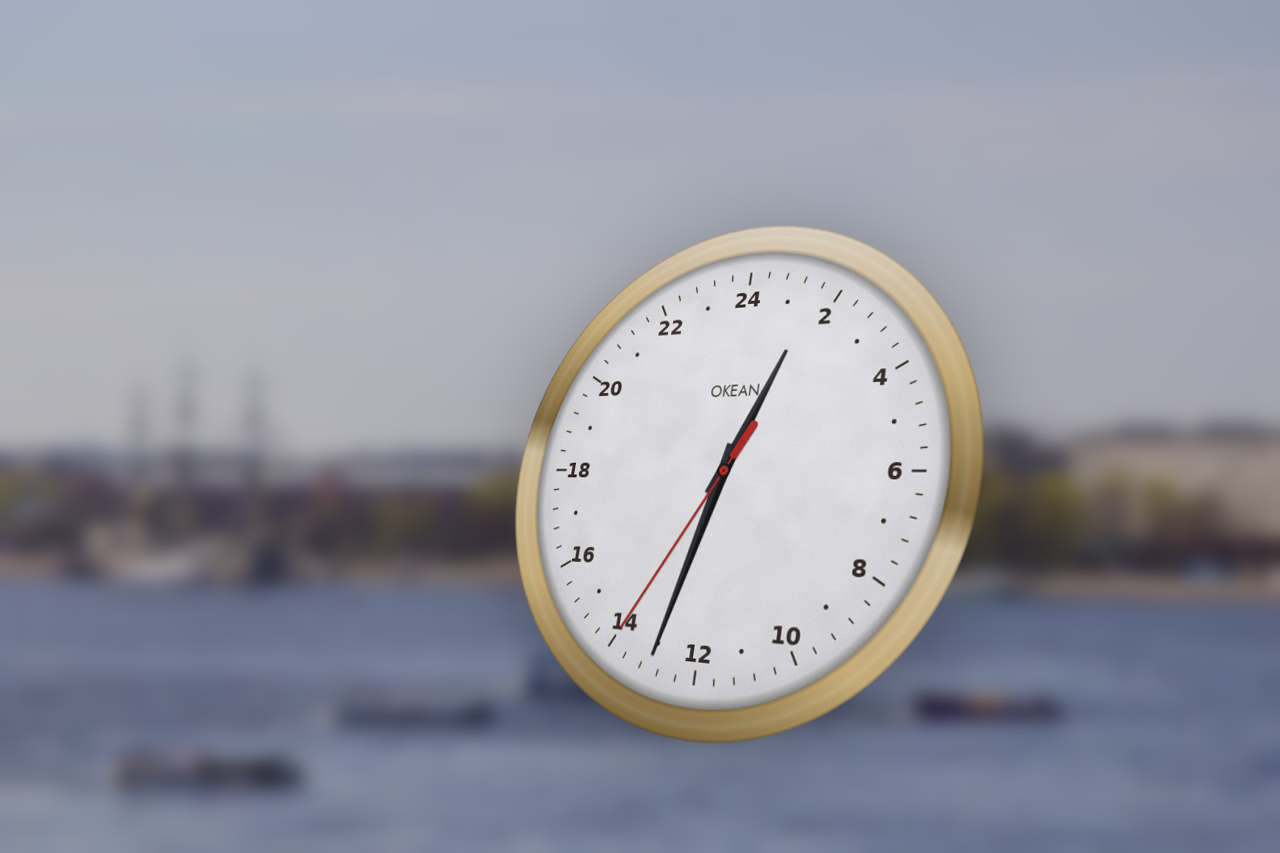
1:32:35
